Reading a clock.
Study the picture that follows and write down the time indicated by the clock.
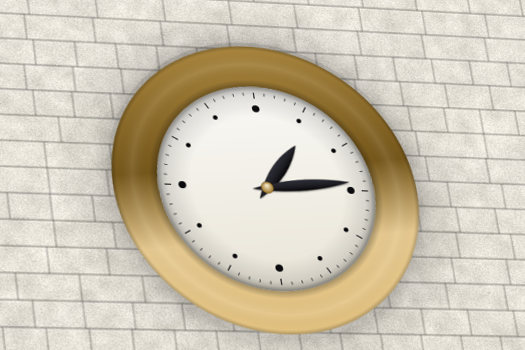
1:14
